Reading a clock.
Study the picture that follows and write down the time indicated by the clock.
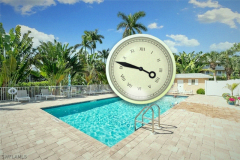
3:47
